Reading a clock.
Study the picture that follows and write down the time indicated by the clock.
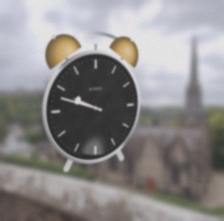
9:48
